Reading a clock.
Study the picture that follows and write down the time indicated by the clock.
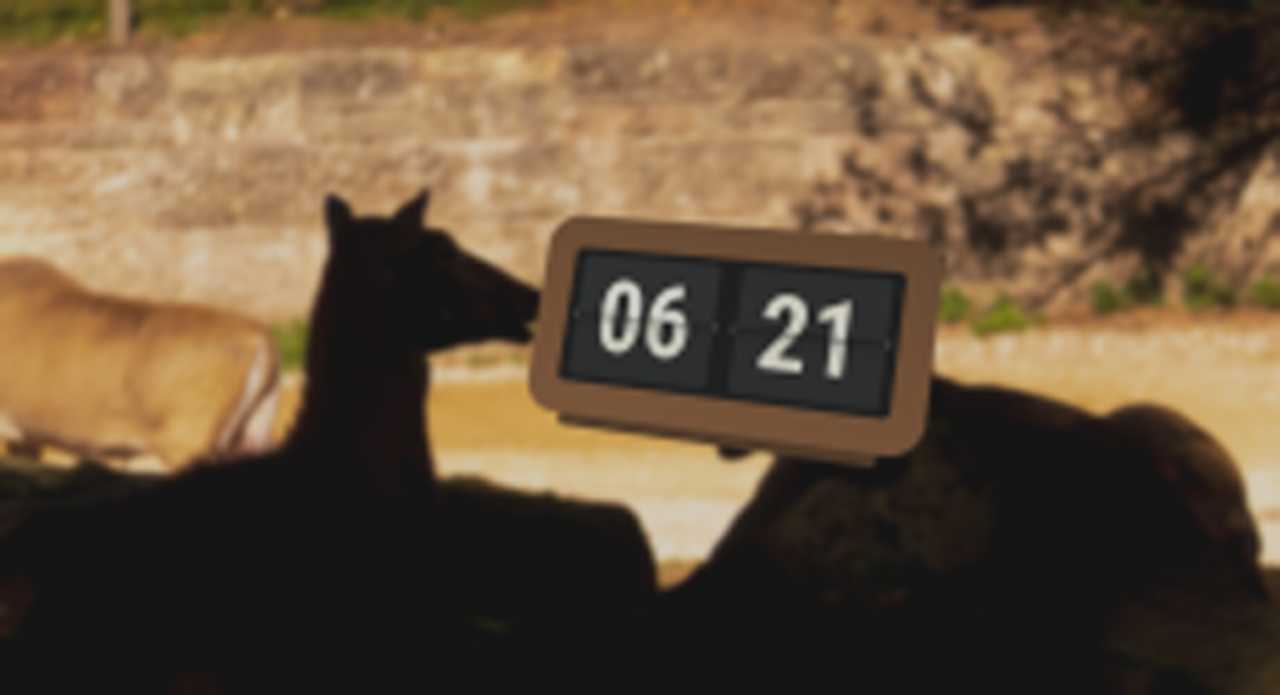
6:21
